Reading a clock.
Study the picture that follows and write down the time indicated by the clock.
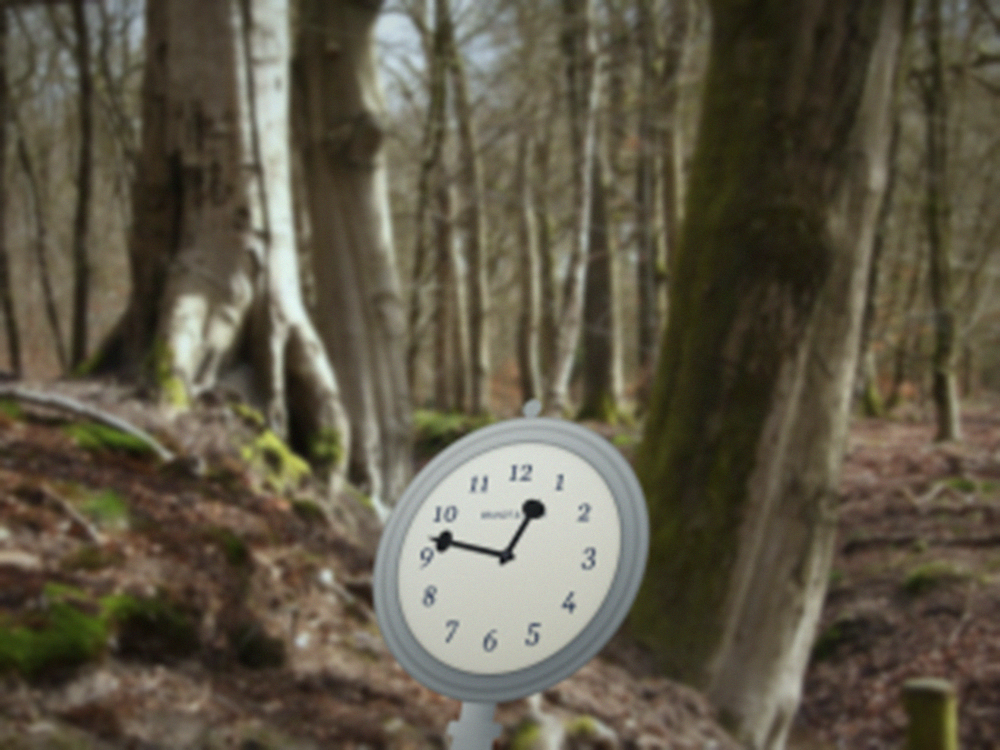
12:47
